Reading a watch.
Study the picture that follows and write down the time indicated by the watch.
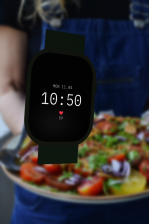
10:50
